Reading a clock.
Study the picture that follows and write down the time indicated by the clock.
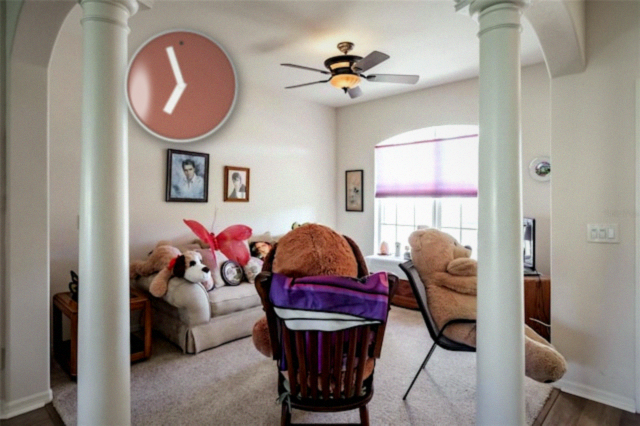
6:57
